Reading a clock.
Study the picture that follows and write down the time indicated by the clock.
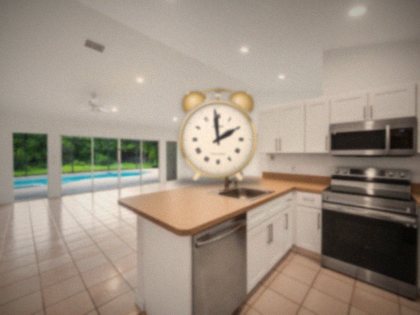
1:59
